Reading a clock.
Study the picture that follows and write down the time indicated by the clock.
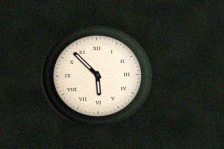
5:53
